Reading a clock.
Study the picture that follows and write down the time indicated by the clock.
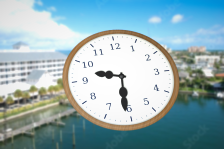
9:31
